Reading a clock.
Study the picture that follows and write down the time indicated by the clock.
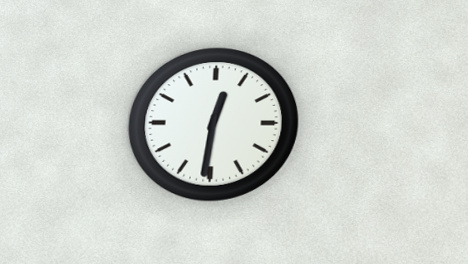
12:31
